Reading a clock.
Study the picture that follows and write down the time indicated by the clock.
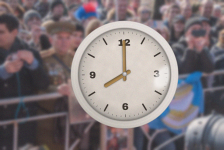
8:00
